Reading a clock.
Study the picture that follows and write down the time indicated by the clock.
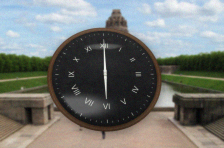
6:00
